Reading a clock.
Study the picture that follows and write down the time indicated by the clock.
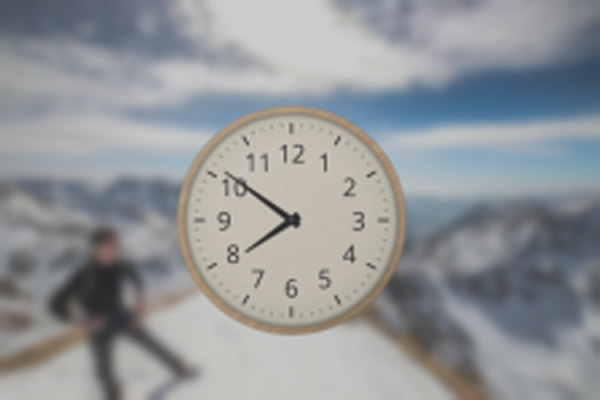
7:51
